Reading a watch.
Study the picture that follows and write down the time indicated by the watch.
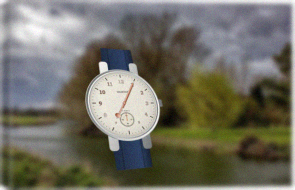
7:05
